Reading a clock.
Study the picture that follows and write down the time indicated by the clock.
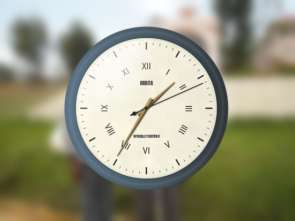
1:35:11
